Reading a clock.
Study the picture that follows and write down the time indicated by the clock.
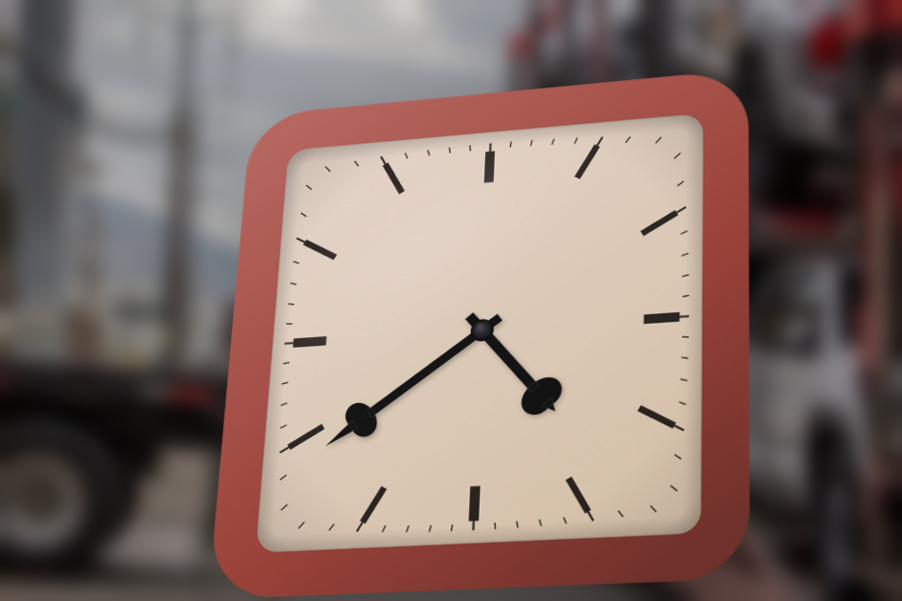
4:39
